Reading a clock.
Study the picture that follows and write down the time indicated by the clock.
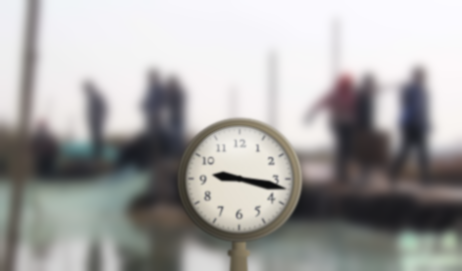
9:17
